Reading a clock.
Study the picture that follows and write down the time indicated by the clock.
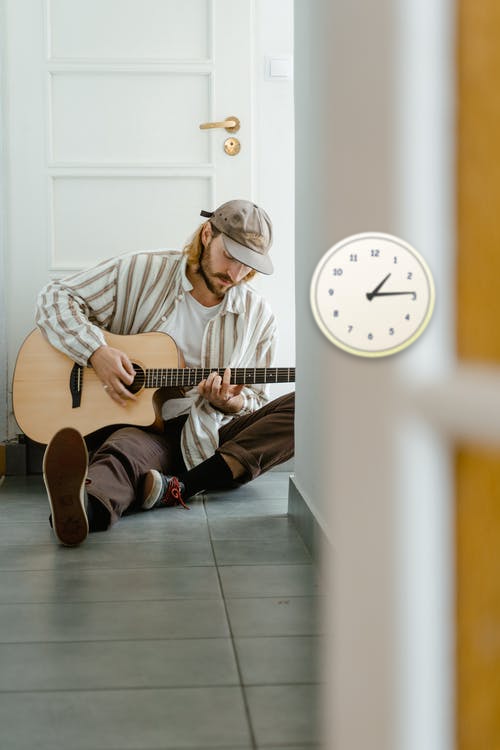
1:14
